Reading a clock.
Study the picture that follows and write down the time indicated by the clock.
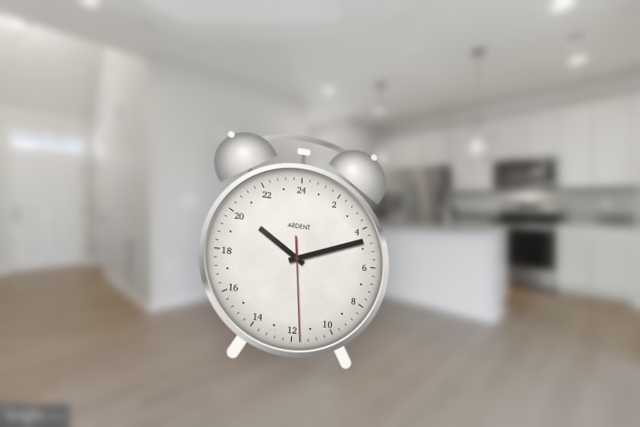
20:11:29
